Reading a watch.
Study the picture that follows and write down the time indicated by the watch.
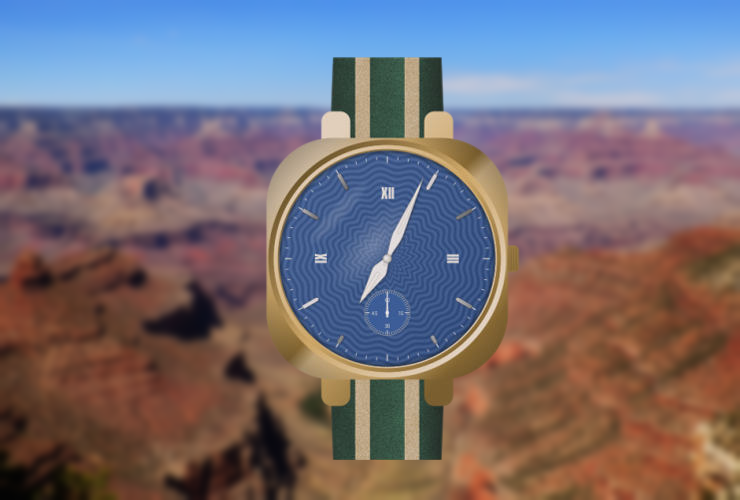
7:04
